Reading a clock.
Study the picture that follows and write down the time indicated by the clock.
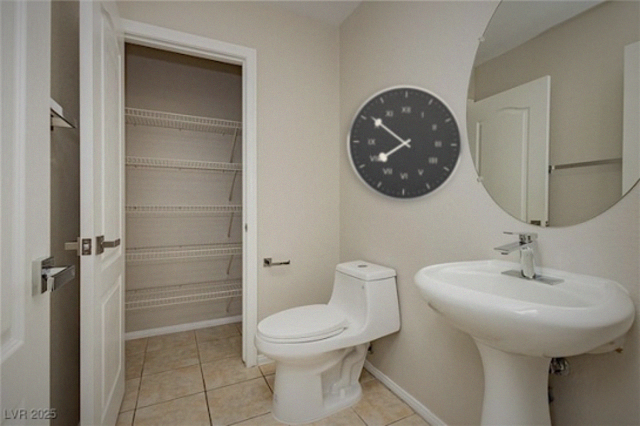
7:51
